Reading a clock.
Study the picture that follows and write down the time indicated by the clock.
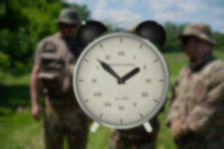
1:52
